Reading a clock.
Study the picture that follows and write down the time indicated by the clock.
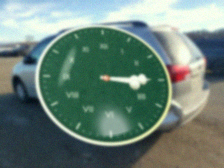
3:15
